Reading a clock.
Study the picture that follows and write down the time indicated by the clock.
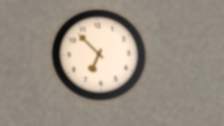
6:53
